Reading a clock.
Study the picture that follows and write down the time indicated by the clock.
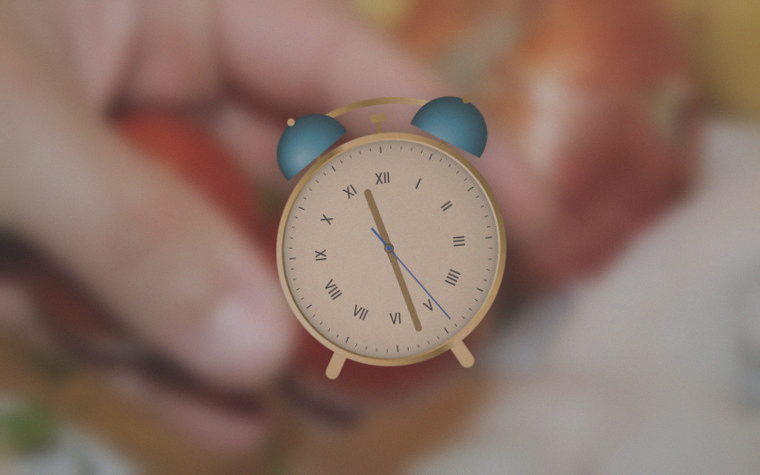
11:27:24
